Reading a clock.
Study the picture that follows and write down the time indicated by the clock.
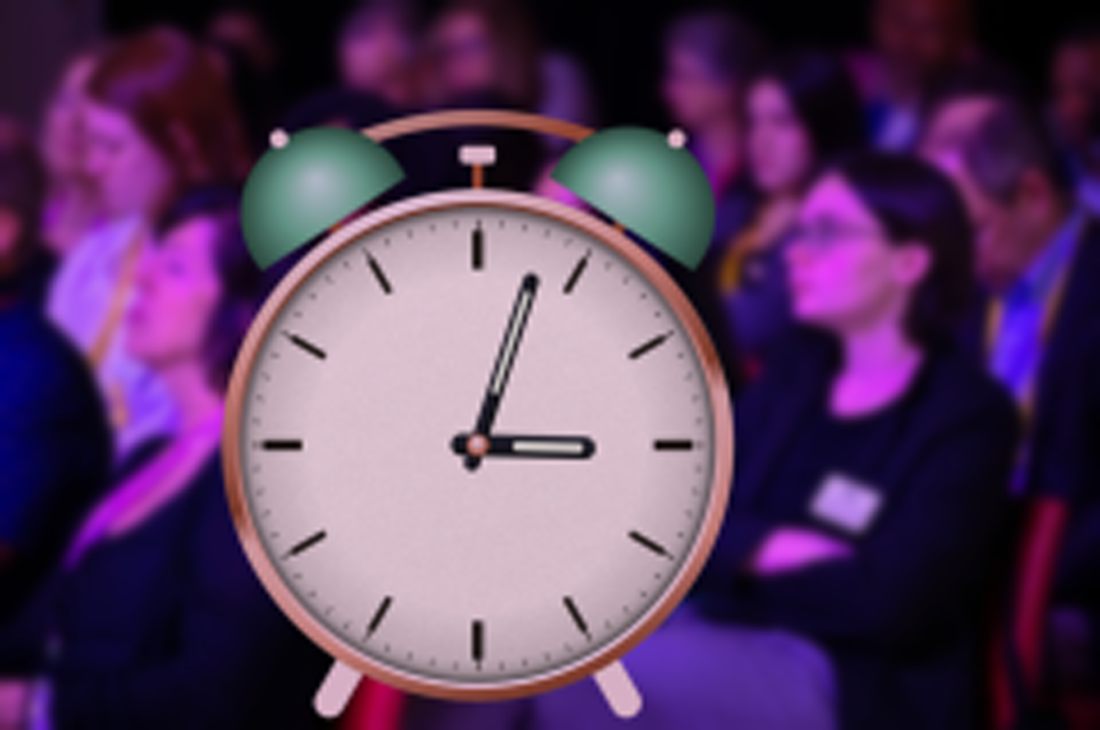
3:03
